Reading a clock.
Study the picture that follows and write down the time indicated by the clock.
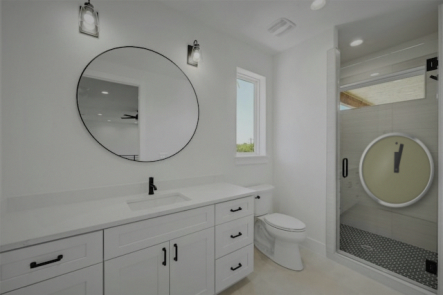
12:02
